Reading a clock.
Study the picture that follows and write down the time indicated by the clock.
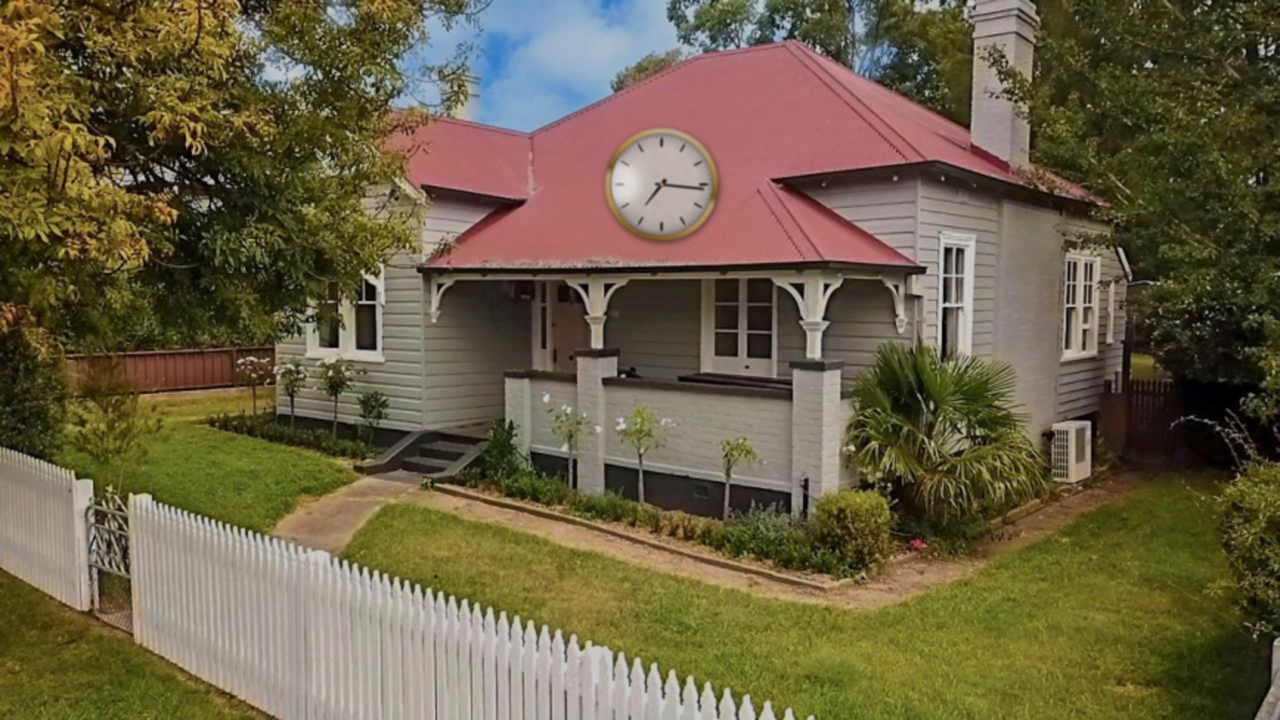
7:16
